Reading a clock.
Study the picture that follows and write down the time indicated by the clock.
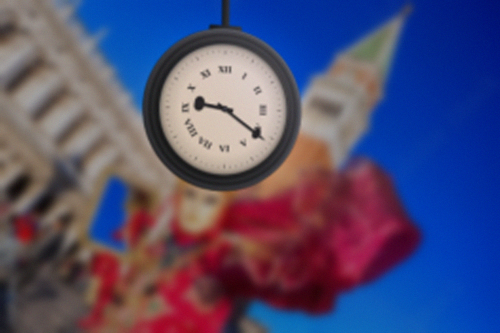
9:21
